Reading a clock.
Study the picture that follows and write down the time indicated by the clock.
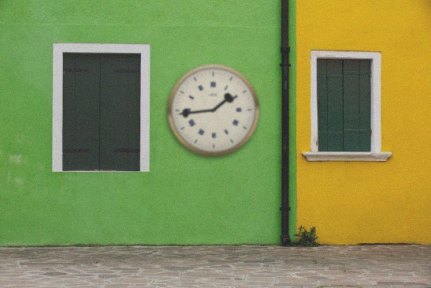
1:44
